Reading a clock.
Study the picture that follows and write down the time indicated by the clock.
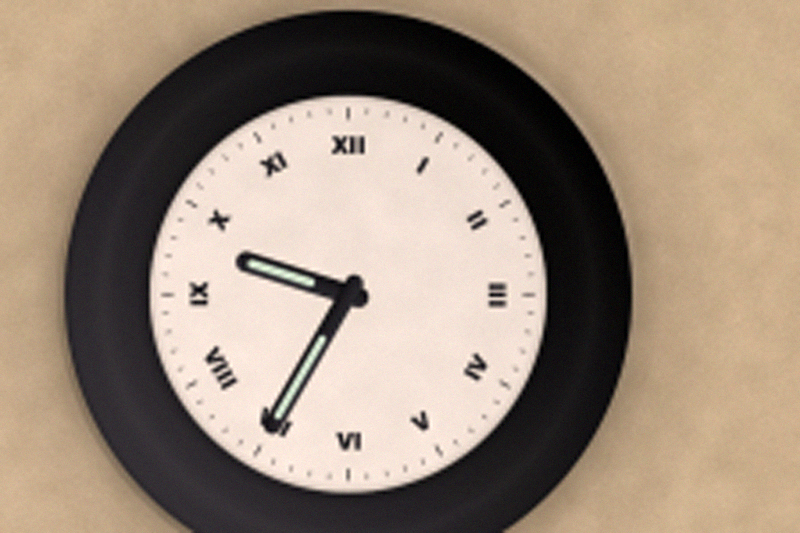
9:35
